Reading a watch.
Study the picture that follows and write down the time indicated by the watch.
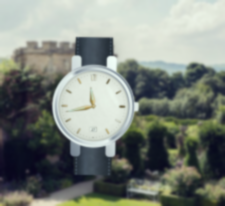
11:43
